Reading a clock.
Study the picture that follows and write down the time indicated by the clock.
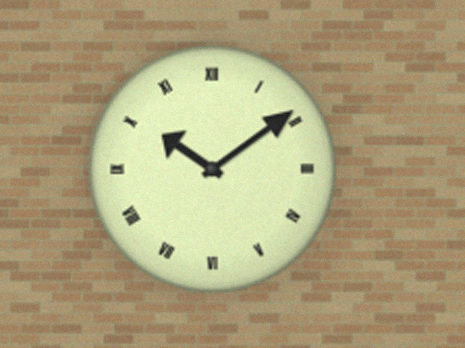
10:09
